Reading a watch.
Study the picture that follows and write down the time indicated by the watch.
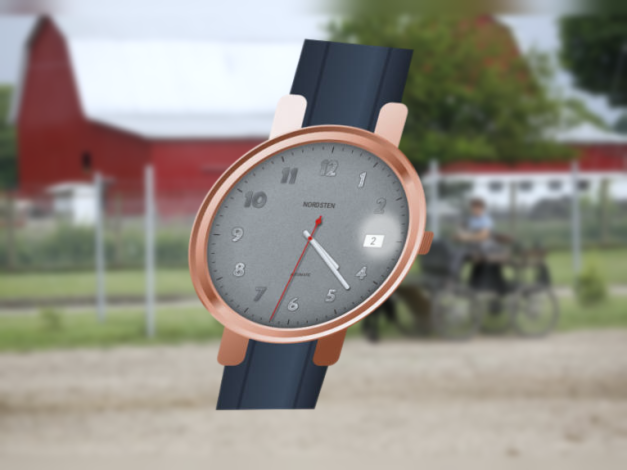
4:22:32
